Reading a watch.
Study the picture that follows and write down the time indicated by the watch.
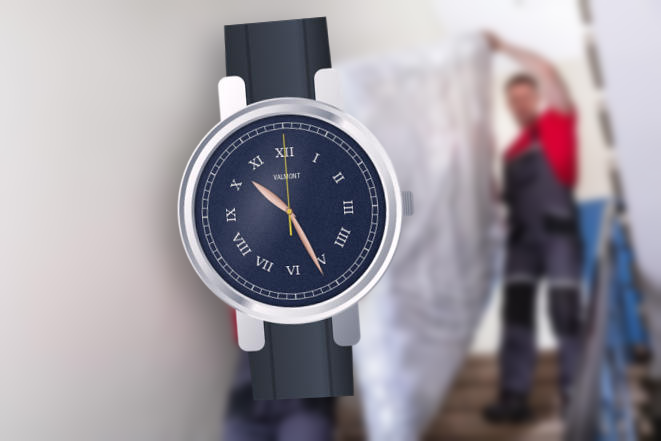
10:26:00
